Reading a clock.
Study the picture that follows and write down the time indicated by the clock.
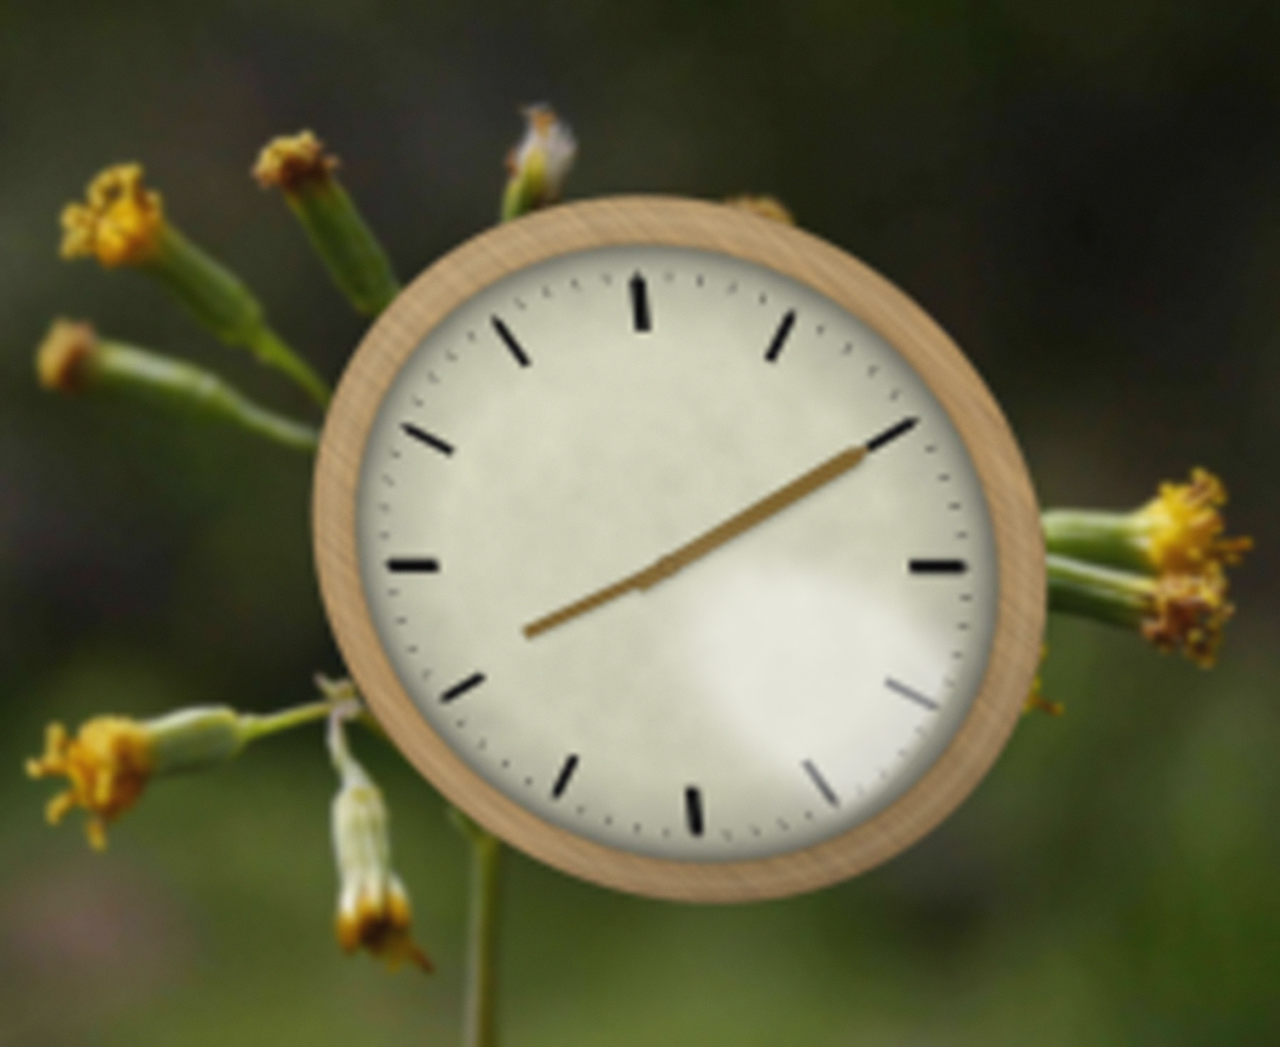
8:10
